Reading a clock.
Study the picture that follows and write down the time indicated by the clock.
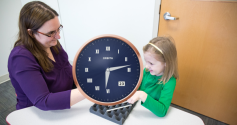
6:13
